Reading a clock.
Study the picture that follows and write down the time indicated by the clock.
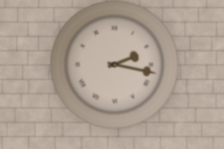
2:17
